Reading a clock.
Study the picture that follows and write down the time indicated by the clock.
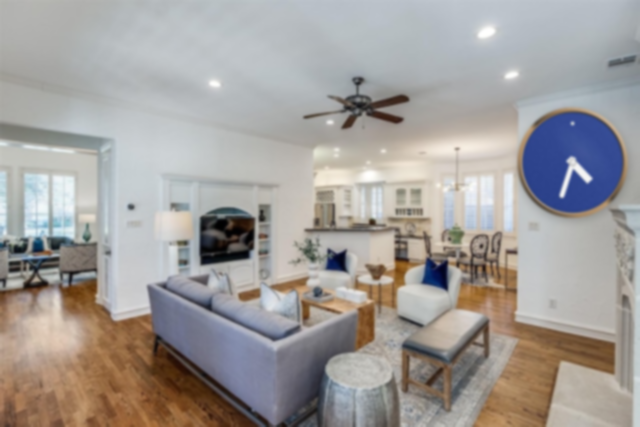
4:33
